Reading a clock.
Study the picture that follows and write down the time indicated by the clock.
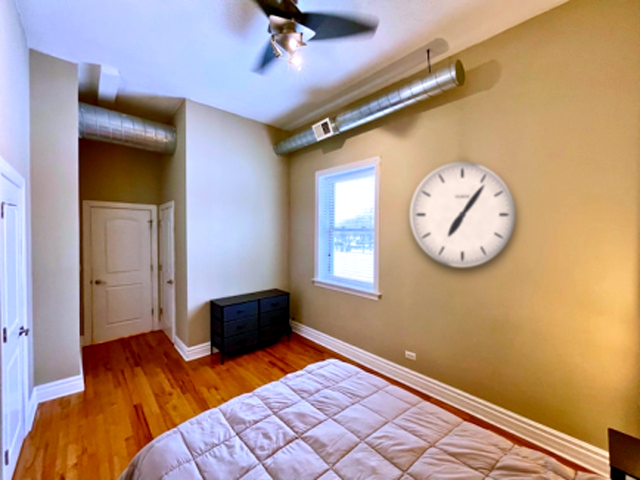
7:06
